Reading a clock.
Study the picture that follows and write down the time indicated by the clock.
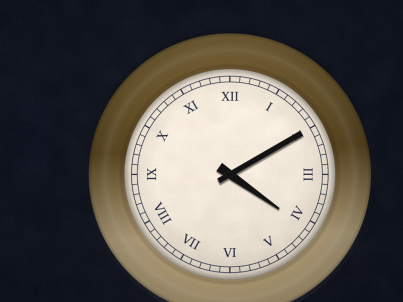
4:10
